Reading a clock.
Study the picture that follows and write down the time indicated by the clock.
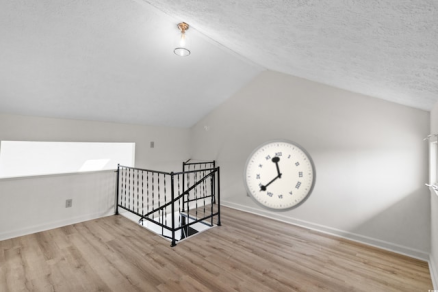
11:39
